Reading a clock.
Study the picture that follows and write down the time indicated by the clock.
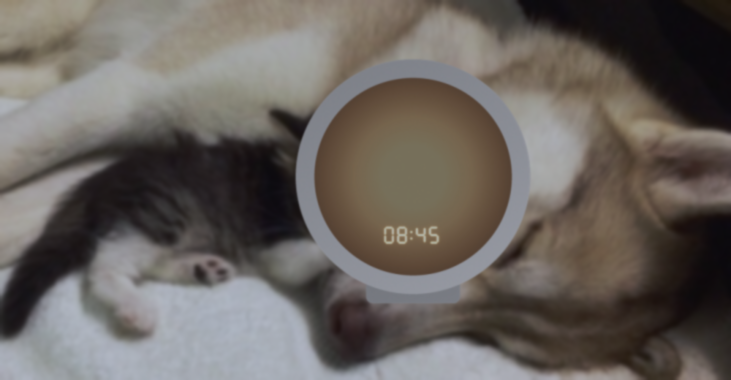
8:45
